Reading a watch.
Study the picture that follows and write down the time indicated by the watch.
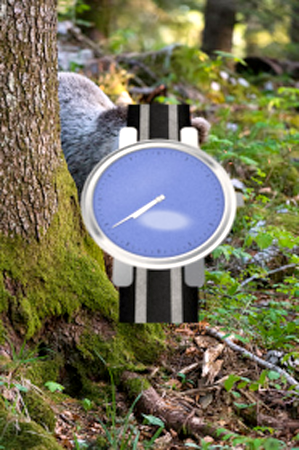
7:39
